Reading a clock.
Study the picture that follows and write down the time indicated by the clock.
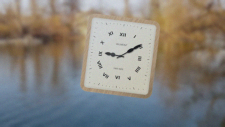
9:09
